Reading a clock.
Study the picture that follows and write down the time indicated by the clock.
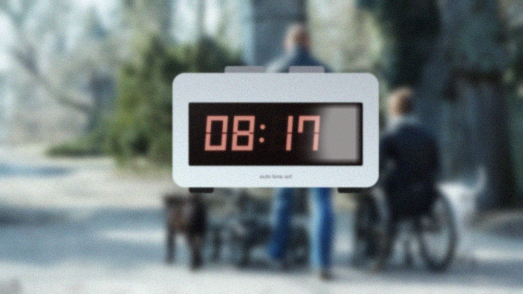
8:17
